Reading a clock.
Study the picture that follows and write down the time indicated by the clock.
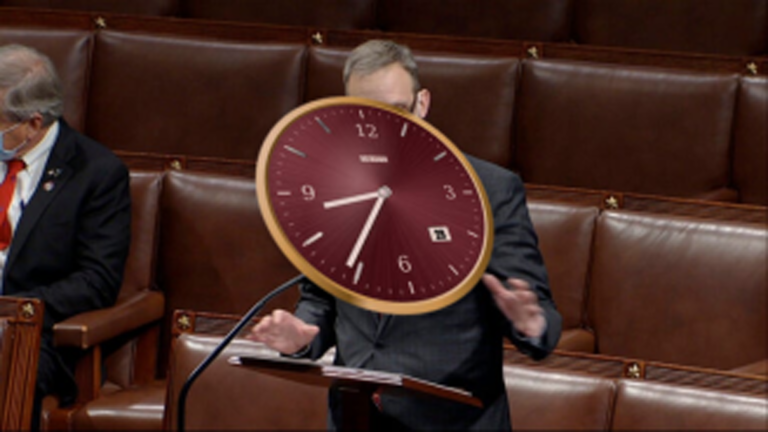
8:36
